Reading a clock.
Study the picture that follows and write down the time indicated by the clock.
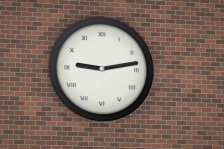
9:13
